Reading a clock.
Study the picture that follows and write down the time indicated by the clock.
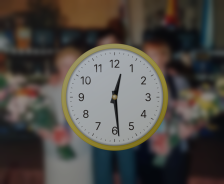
12:29
